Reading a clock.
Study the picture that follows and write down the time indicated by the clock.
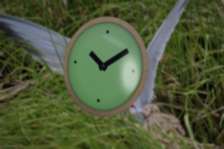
10:09
